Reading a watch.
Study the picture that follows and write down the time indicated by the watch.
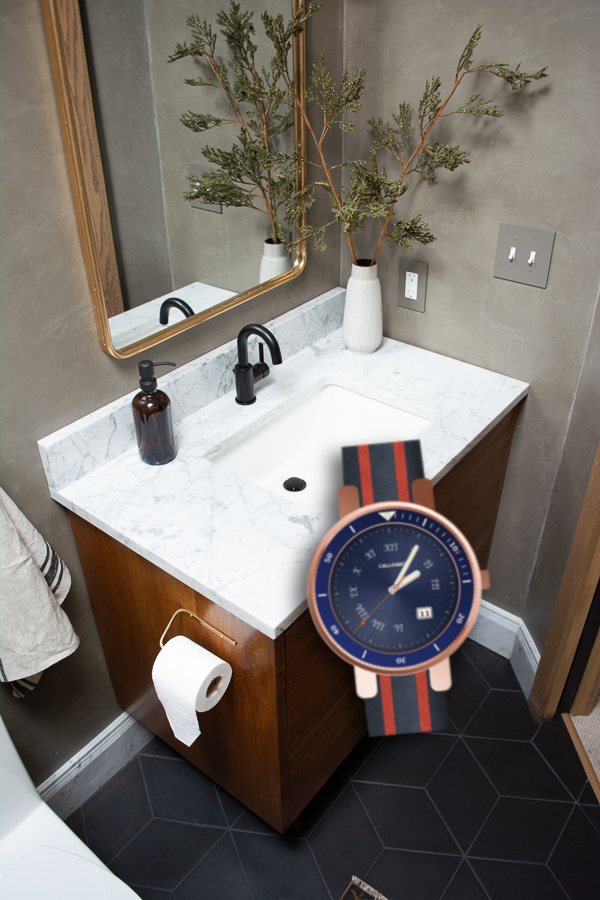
2:05:38
